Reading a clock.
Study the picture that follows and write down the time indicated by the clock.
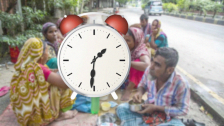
1:31
